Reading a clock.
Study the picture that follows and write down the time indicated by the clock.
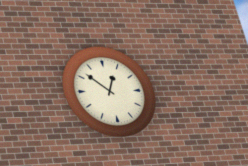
12:52
